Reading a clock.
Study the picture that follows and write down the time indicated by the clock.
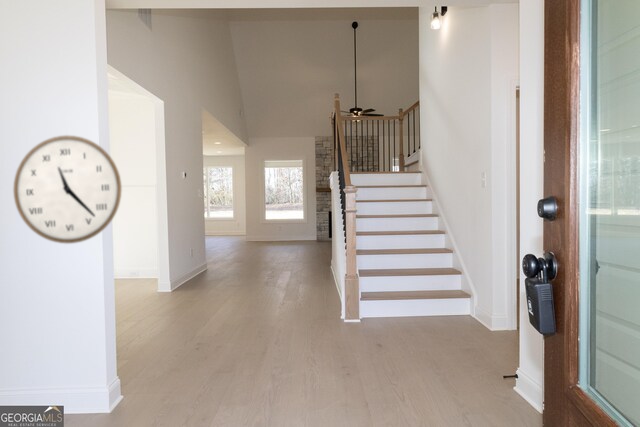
11:23
